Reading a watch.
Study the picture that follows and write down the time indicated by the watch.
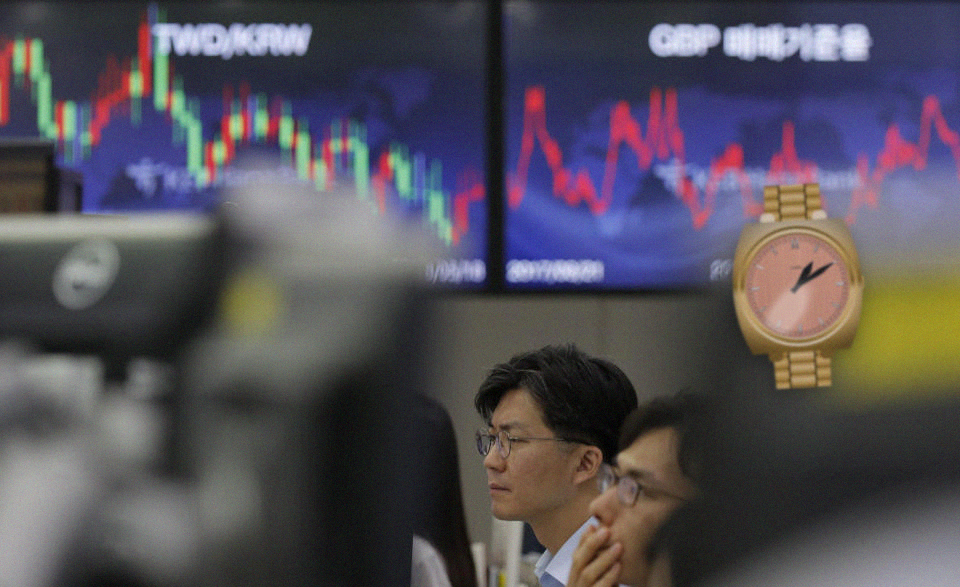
1:10
